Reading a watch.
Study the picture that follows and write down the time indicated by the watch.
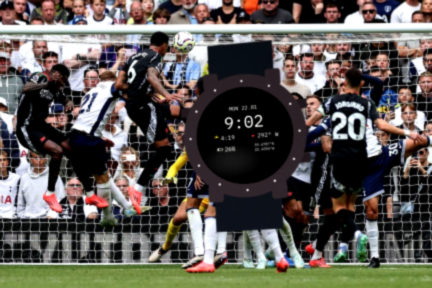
9:02
